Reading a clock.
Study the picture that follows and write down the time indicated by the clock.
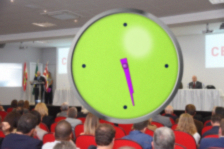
5:28
